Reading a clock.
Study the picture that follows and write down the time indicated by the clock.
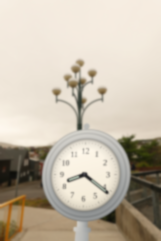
8:21
